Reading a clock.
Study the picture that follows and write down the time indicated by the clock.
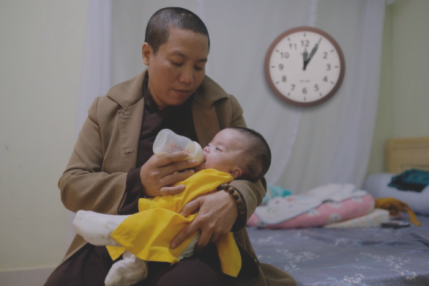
12:05
